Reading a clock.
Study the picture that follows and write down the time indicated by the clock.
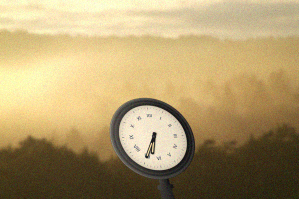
6:35
